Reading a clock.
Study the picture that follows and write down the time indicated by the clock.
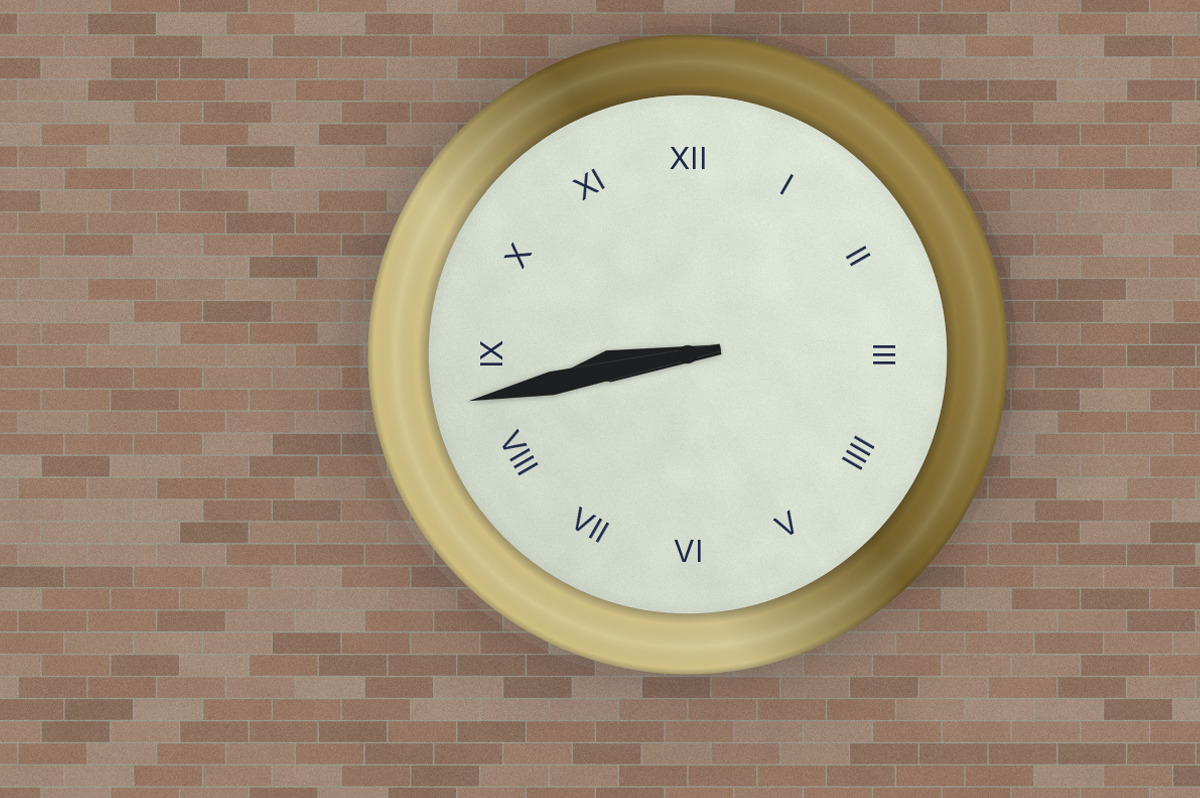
8:43
